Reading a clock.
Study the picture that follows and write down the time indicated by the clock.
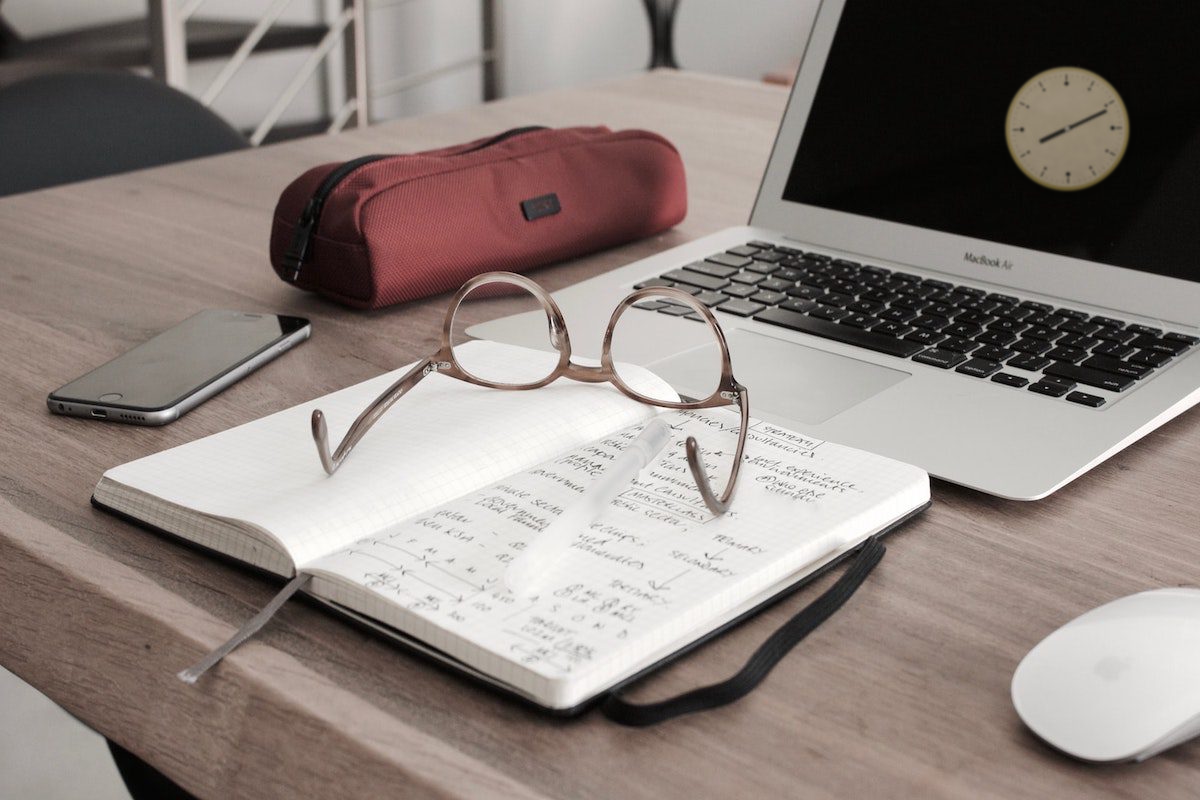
8:11
